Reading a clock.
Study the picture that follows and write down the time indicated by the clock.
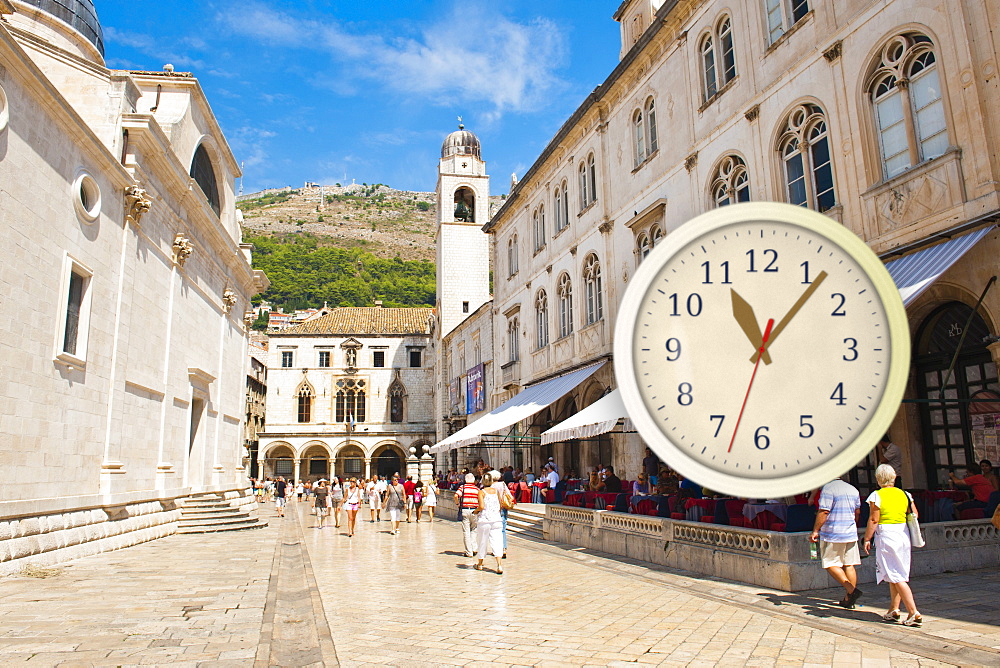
11:06:33
